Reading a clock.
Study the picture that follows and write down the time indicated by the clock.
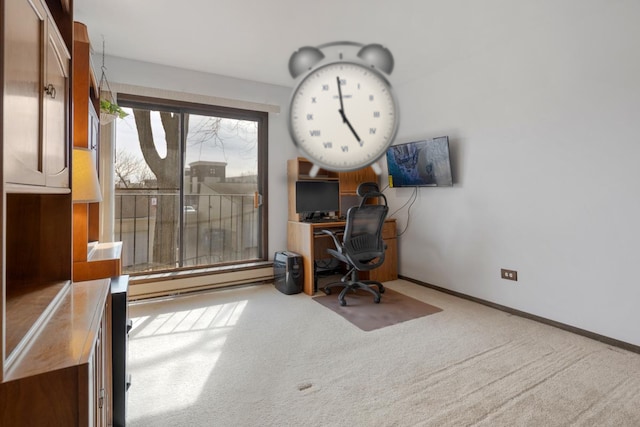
4:59
